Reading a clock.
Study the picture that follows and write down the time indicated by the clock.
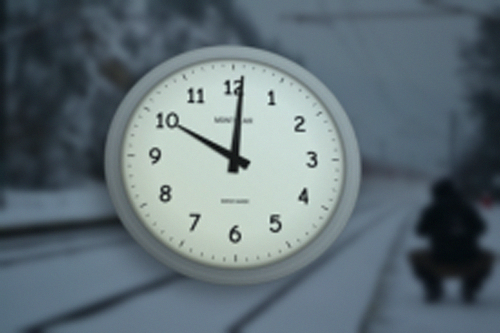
10:01
